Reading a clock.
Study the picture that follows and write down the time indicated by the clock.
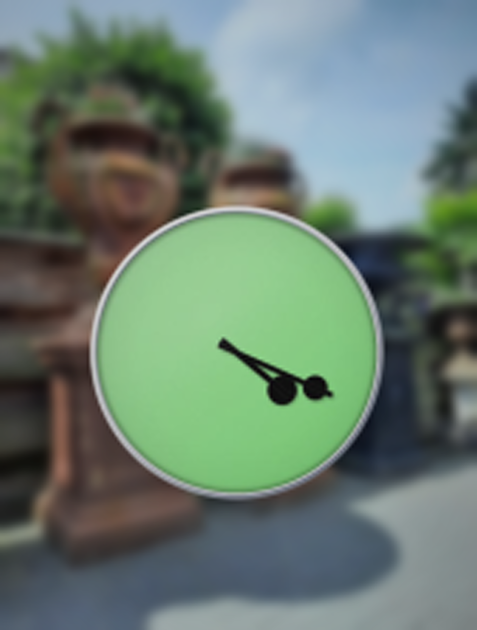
4:19
